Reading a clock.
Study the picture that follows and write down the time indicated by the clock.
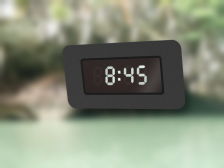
8:45
